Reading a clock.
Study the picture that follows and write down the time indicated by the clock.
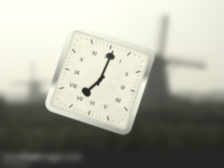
7:01
